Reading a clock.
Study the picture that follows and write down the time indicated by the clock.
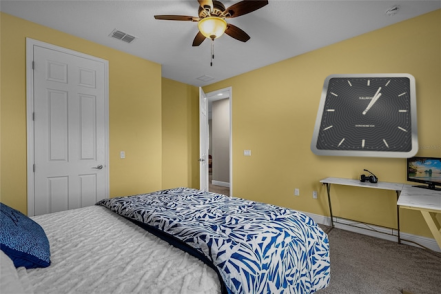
1:04
